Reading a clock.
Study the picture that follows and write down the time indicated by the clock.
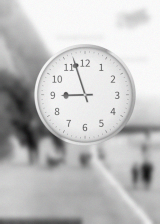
8:57
